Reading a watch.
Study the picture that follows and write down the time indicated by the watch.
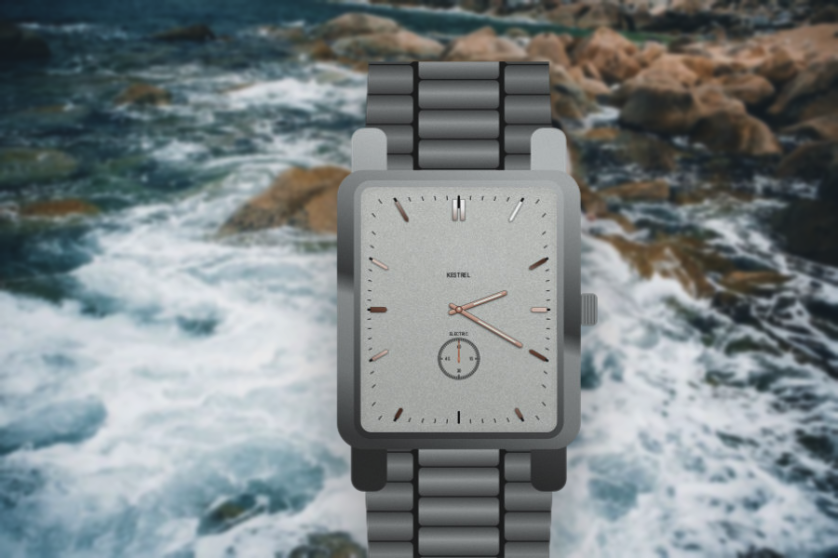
2:20
